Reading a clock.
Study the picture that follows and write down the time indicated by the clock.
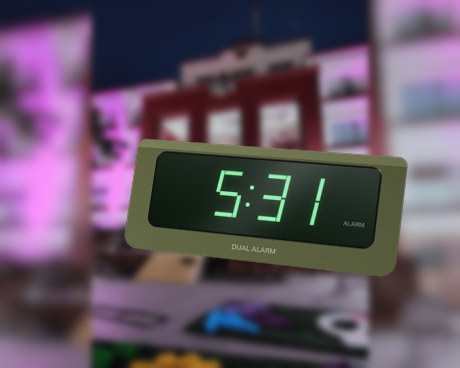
5:31
